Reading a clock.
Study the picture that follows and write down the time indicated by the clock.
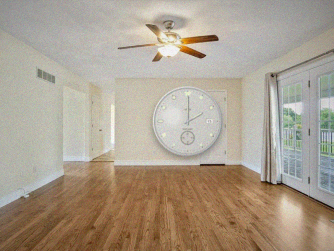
2:00
